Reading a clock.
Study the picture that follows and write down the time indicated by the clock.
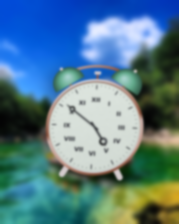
4:51
